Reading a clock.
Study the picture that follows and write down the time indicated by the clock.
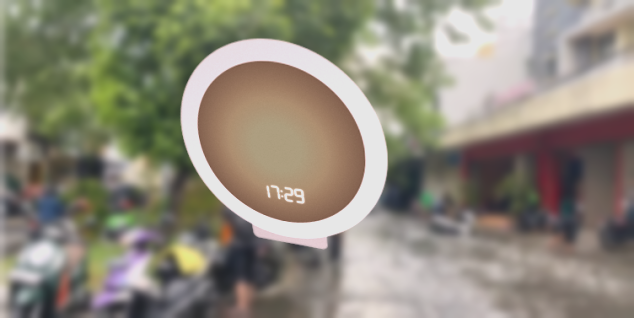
17:29
